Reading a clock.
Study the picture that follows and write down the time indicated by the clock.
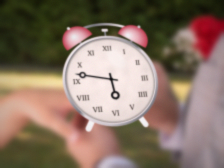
5:47
